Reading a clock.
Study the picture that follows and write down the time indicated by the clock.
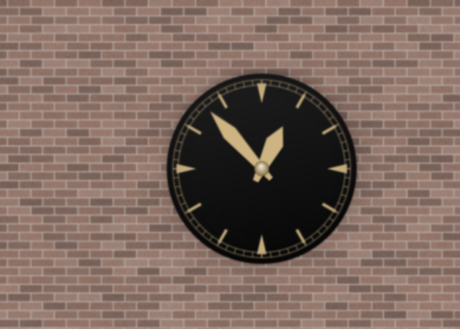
12:53
